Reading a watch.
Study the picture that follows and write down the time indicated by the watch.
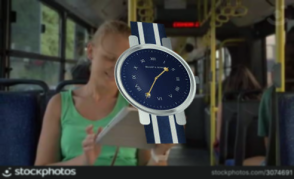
1:35
